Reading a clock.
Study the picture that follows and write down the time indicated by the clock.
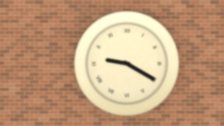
9:20
